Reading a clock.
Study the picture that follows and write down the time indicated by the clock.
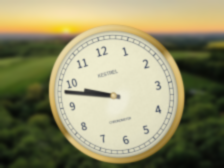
9:48
